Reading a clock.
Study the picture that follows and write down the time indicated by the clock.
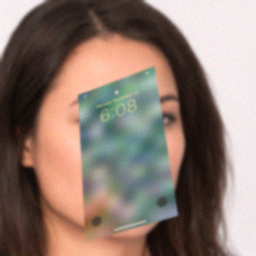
6:08
